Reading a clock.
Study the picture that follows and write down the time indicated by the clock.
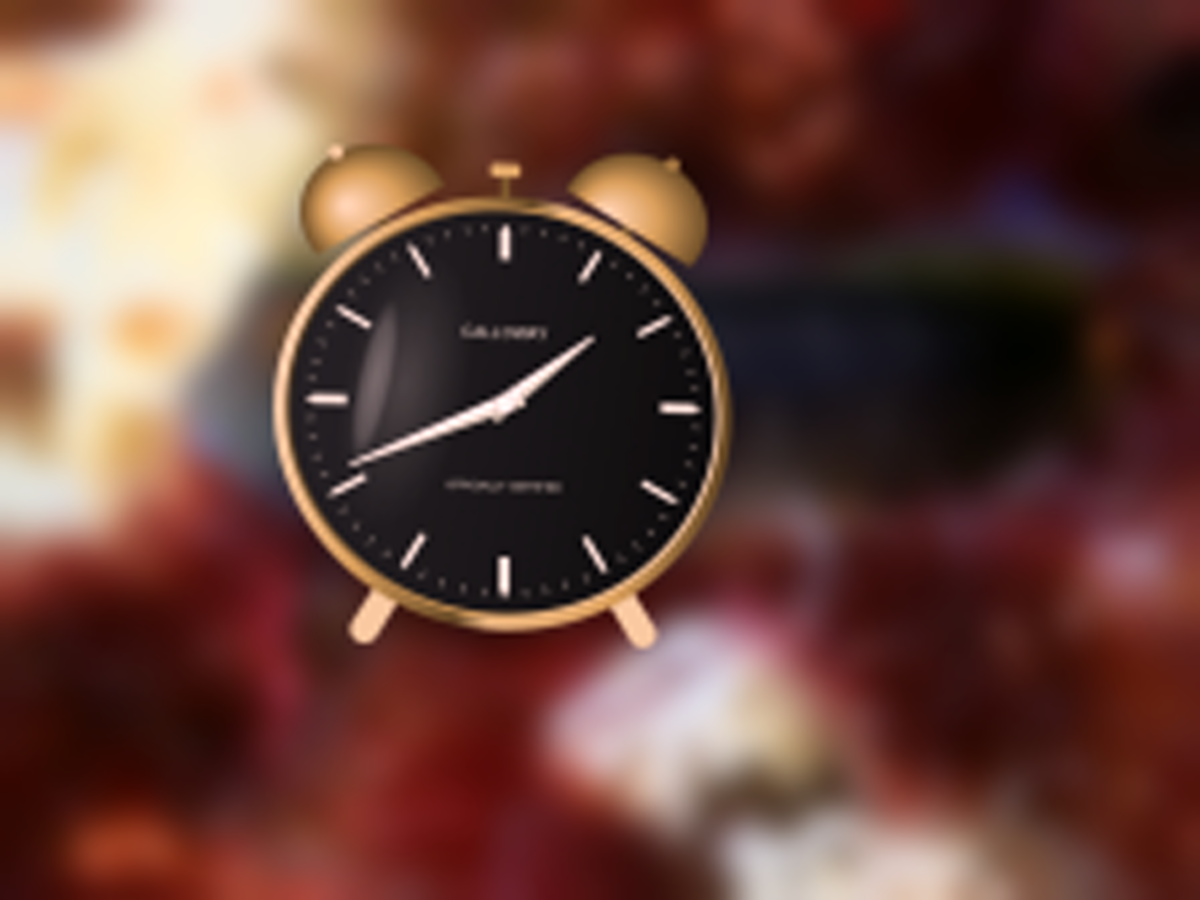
1:41
